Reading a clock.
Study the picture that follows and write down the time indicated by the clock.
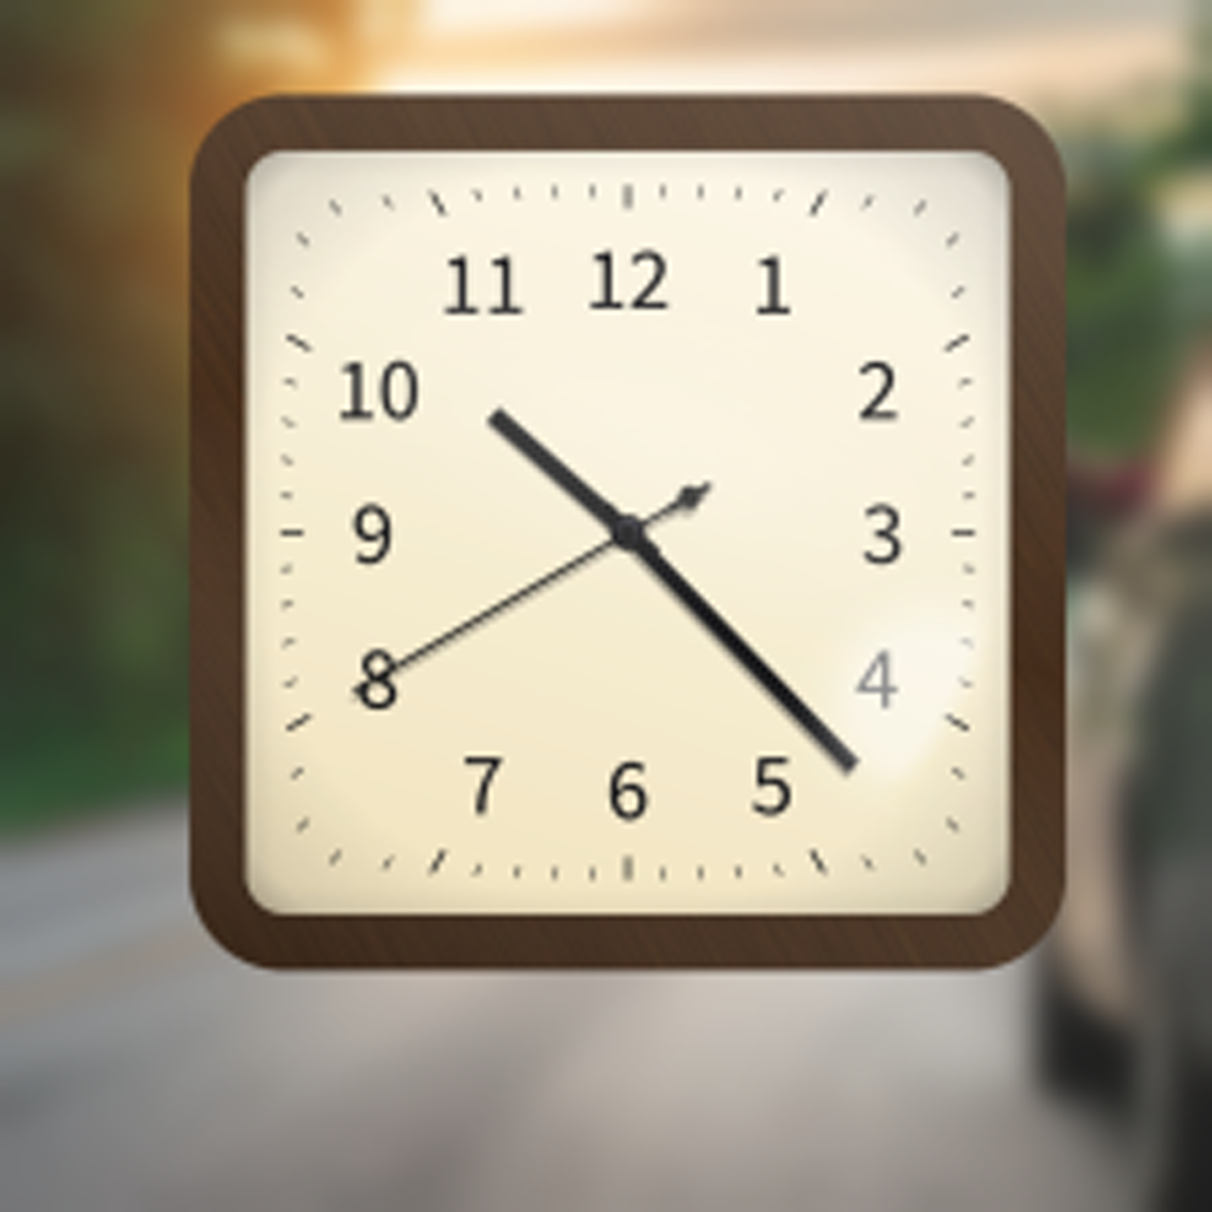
10:22:40
